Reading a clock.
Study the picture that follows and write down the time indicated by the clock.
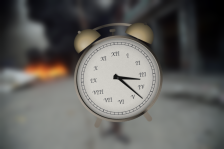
3:23
